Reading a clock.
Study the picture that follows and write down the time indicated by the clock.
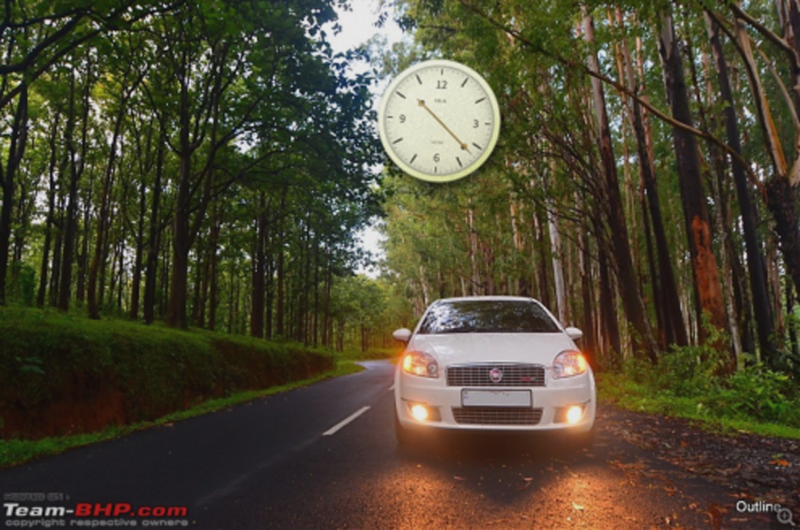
10:22
